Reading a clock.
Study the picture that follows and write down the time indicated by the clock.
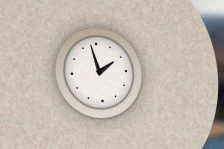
1:58
